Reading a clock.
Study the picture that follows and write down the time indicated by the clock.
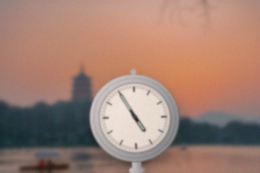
4:55
